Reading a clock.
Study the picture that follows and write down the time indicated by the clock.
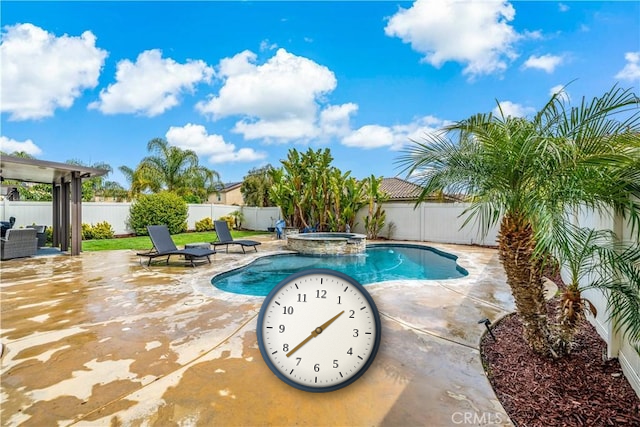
1:38
